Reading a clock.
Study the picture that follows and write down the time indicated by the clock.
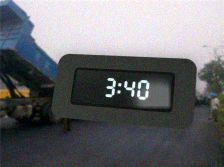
3:40
